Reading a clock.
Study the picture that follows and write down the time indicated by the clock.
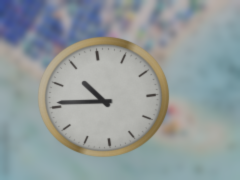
10:46
